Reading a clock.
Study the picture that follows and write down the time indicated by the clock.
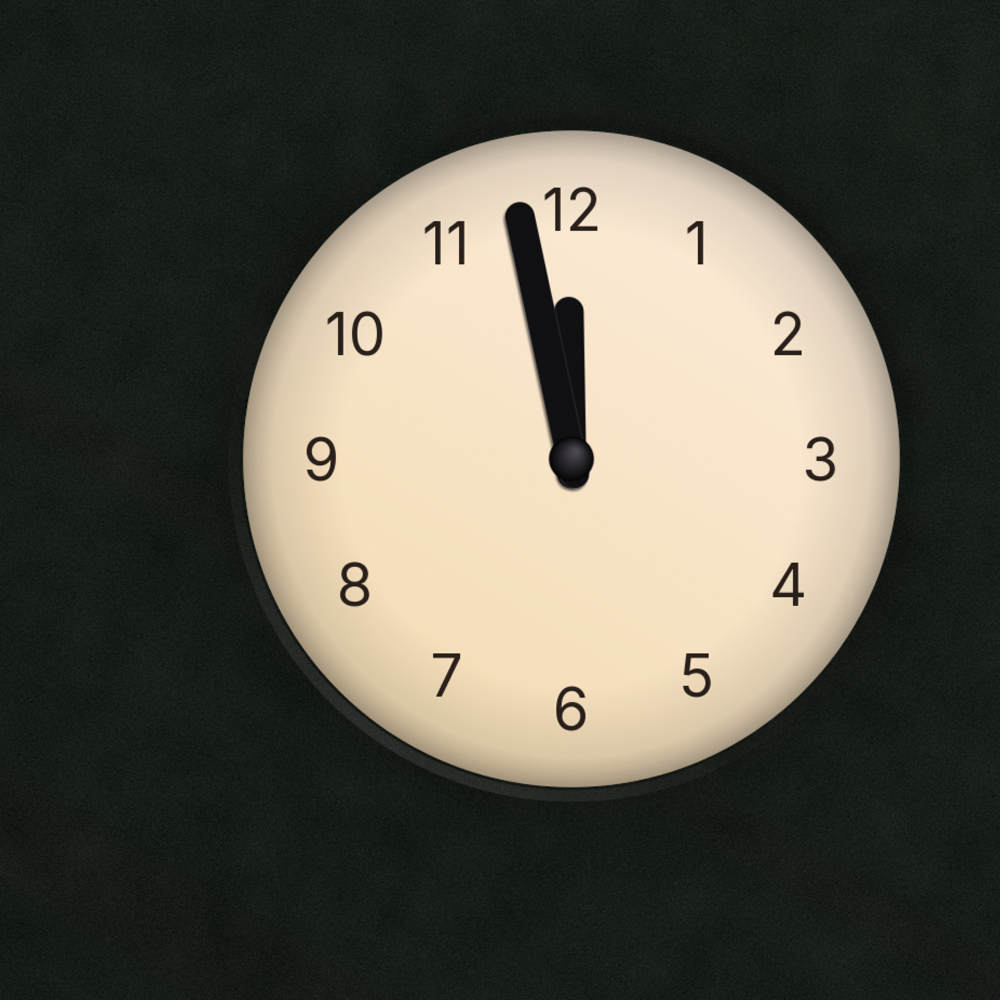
11:58
